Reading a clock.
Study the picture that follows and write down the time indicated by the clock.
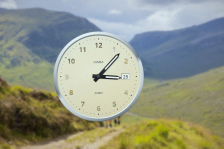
3:07
